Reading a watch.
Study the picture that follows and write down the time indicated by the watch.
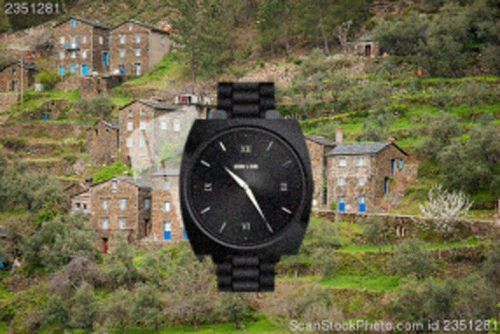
10:25
